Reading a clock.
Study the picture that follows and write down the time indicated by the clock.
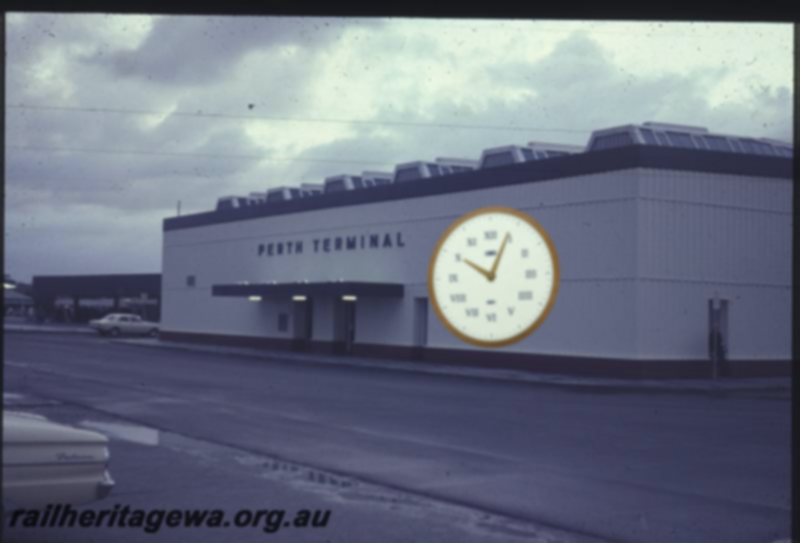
10:04
